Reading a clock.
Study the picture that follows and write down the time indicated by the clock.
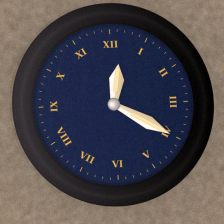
12:20
